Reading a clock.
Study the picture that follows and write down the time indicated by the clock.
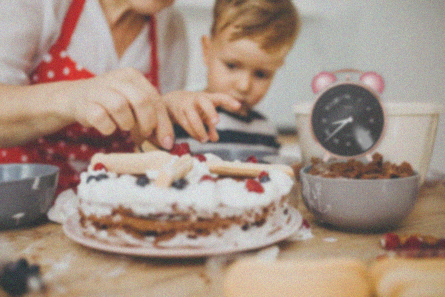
8:38
